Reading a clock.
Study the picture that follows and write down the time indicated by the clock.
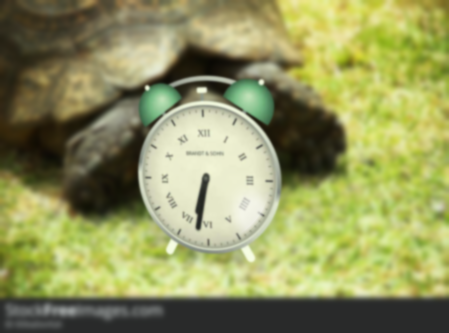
6:32
